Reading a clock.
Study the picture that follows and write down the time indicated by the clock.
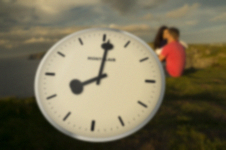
8:01
